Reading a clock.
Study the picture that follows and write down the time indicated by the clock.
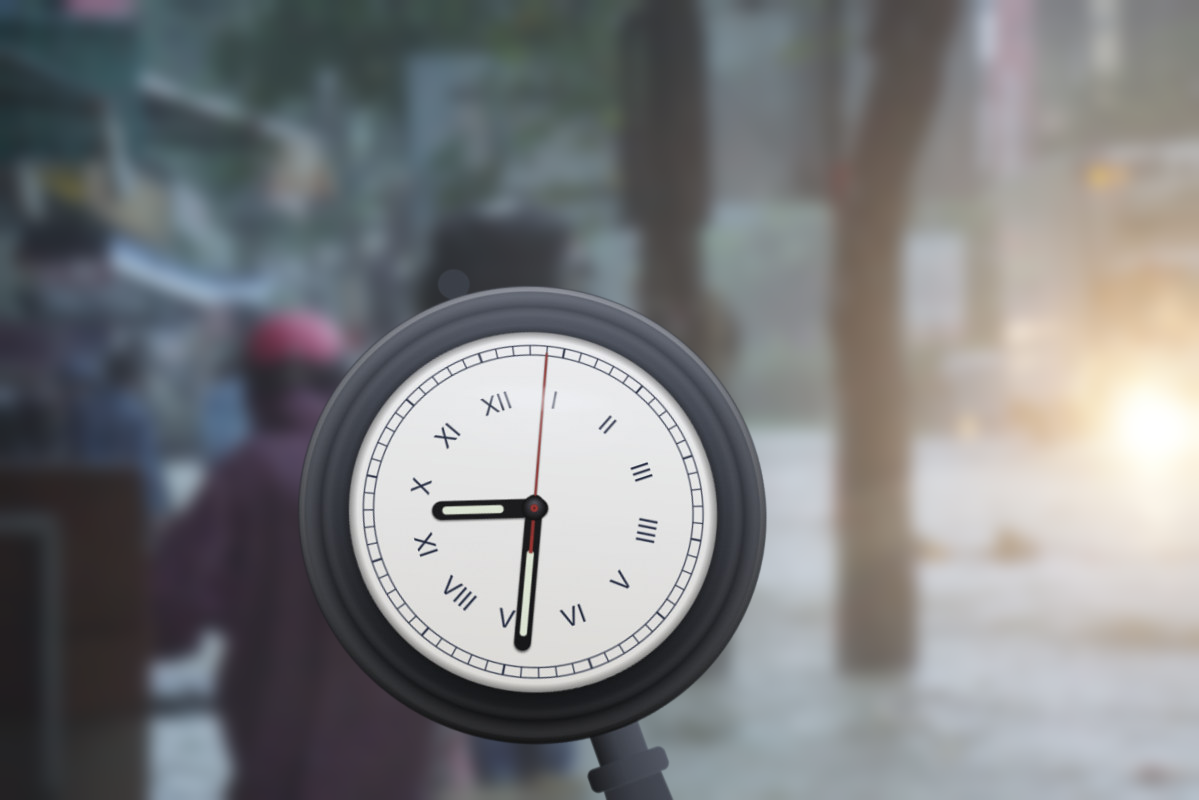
9:34:04
